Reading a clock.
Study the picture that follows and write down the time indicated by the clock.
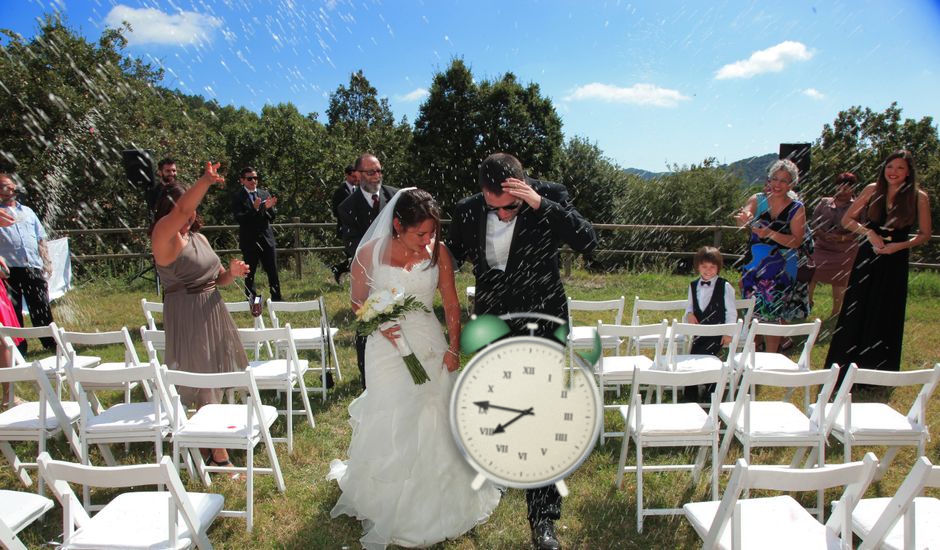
7:46
